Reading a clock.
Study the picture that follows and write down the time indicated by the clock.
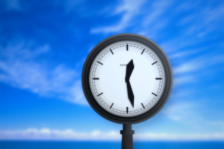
12:28
